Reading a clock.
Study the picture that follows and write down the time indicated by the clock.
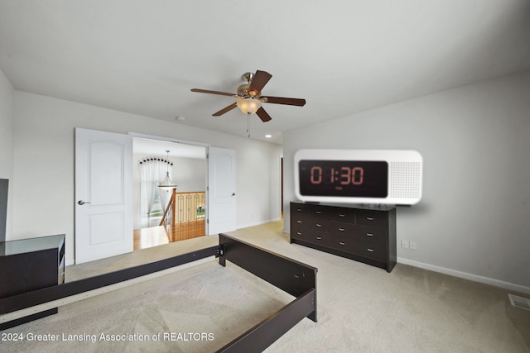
1:30
